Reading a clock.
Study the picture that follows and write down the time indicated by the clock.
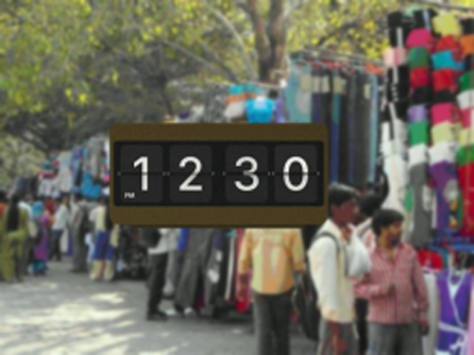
12:30
